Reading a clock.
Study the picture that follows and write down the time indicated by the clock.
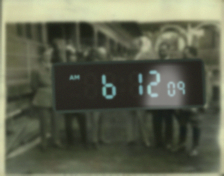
6:12:09
